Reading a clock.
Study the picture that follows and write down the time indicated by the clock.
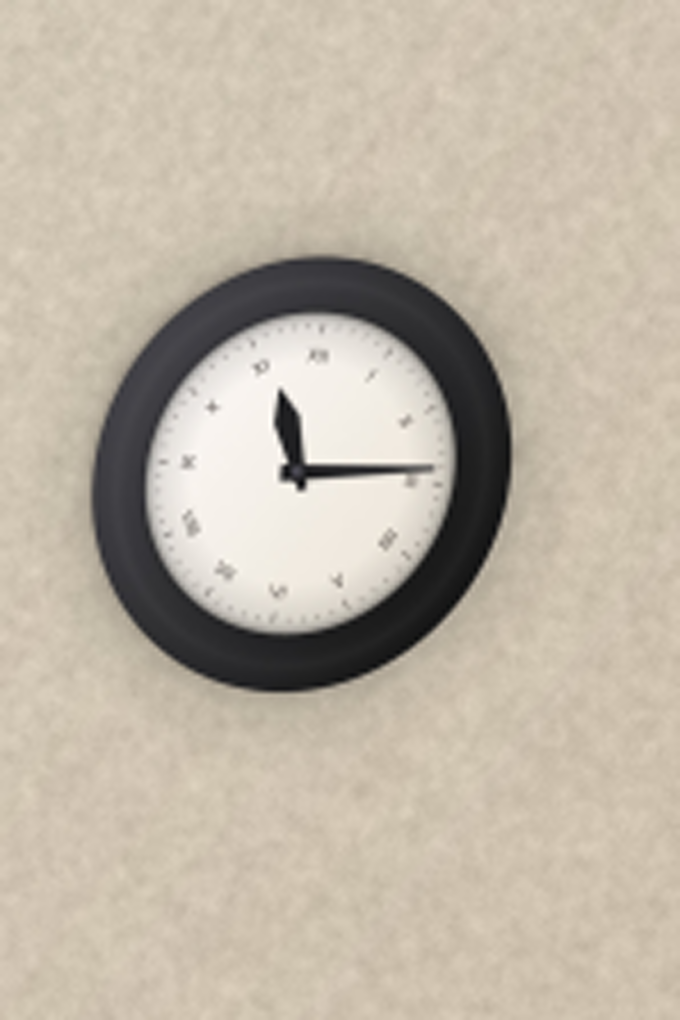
11:14
